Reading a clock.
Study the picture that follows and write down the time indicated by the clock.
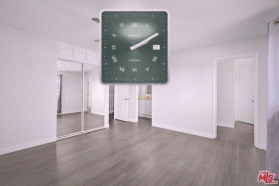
2:10
